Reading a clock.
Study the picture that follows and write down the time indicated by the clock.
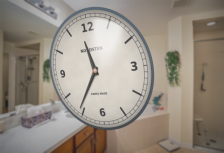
11:36
